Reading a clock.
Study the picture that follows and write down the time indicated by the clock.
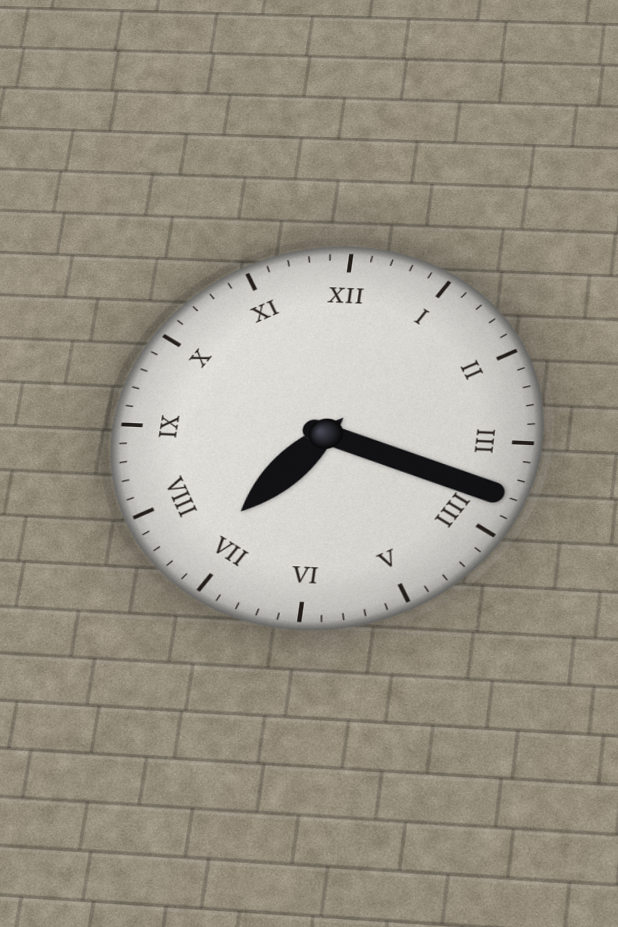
7:18
